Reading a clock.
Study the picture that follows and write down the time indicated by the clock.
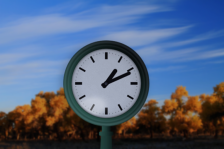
1:11
